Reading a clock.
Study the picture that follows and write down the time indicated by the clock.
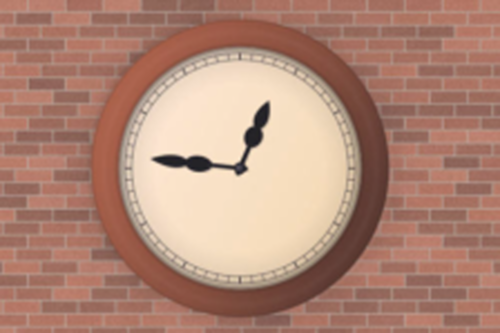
12:46
